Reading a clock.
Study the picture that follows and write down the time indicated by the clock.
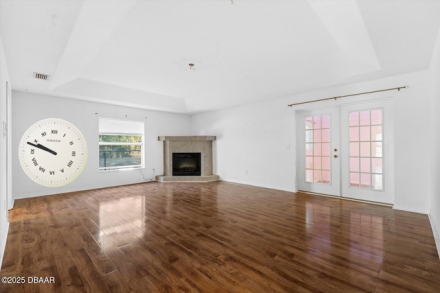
9:48
